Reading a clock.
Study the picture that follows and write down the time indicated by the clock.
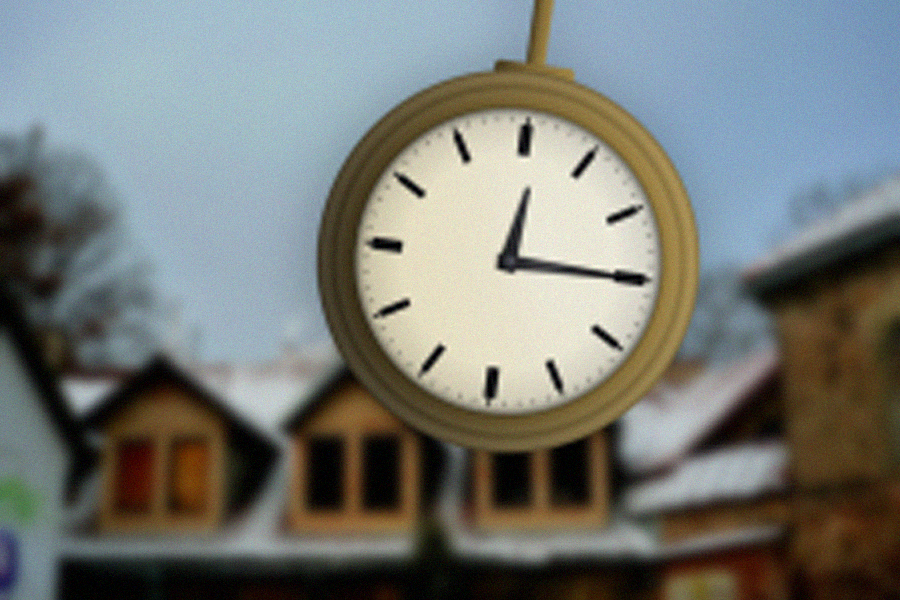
12:15
